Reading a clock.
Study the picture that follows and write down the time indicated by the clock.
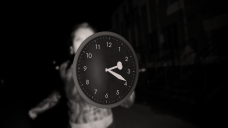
2:19
